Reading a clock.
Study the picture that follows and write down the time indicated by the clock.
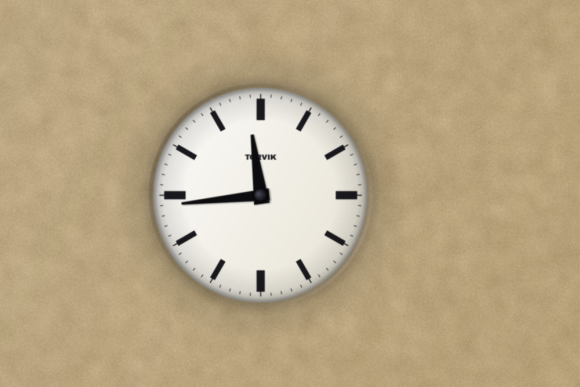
11:44
